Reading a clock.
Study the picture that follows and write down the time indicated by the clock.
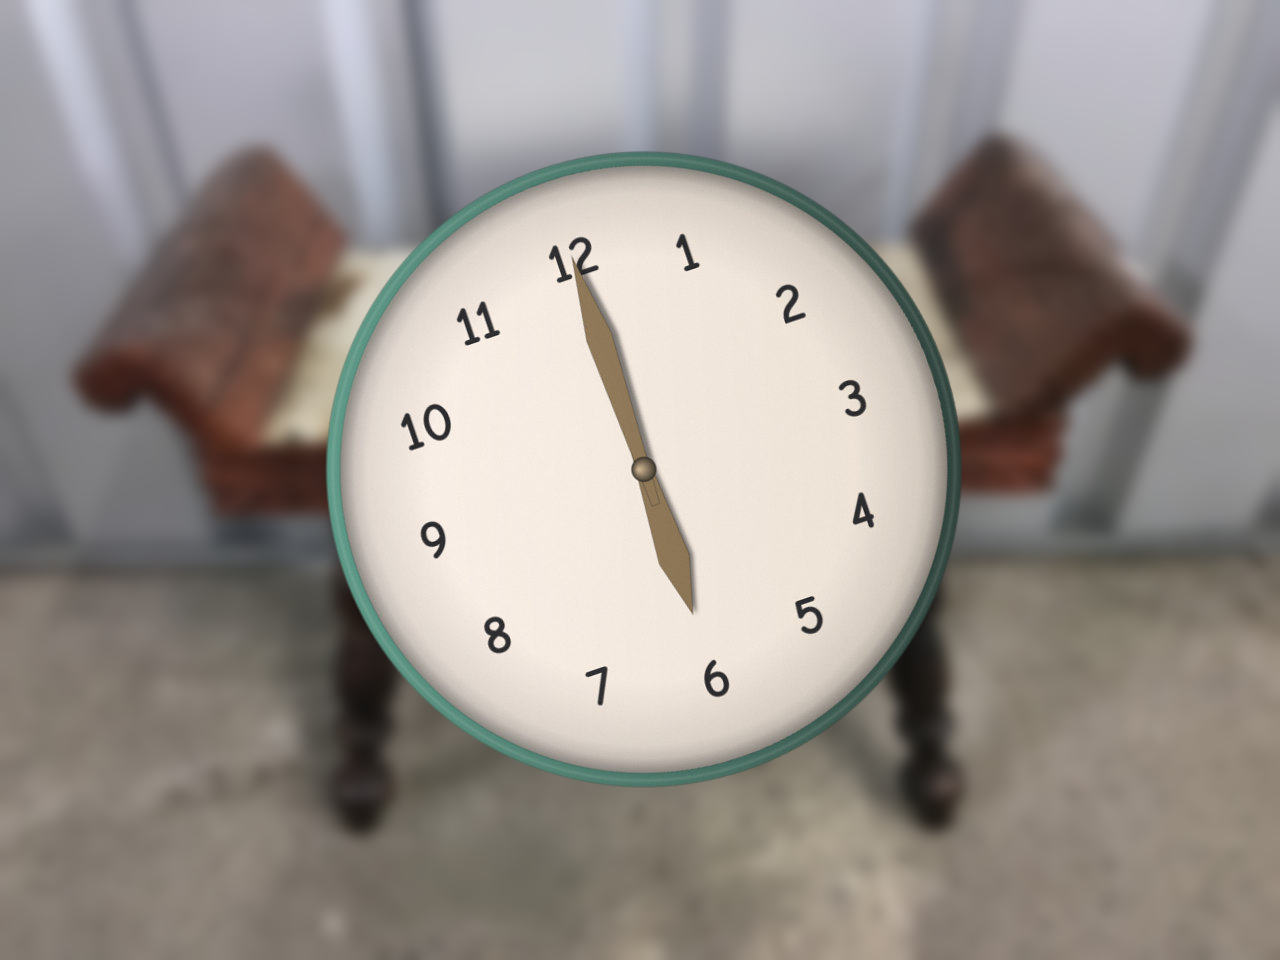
6:00
